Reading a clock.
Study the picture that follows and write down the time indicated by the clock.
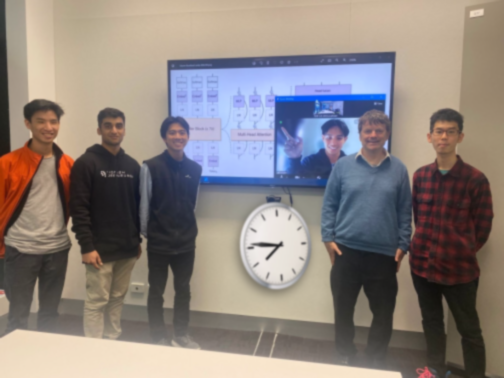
7:46
